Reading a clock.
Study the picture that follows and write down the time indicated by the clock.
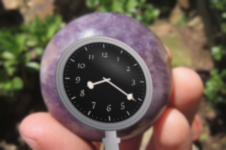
8:21
